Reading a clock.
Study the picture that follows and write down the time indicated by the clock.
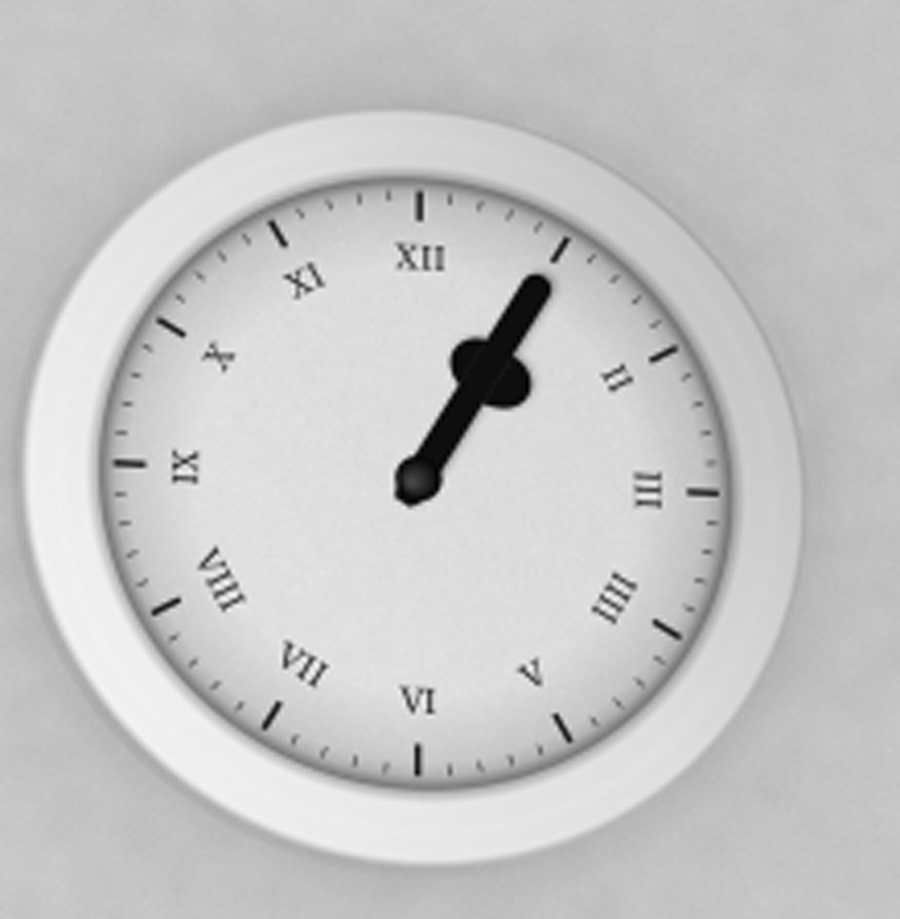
1:05
